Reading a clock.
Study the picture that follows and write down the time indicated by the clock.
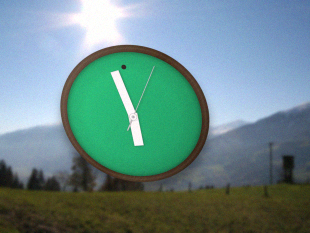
5:58:05
